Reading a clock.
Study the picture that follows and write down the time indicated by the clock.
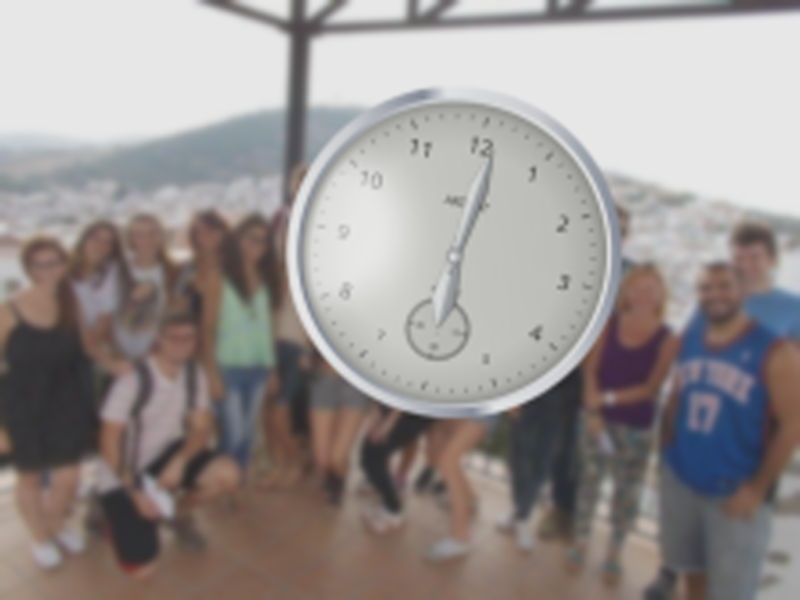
6:01
